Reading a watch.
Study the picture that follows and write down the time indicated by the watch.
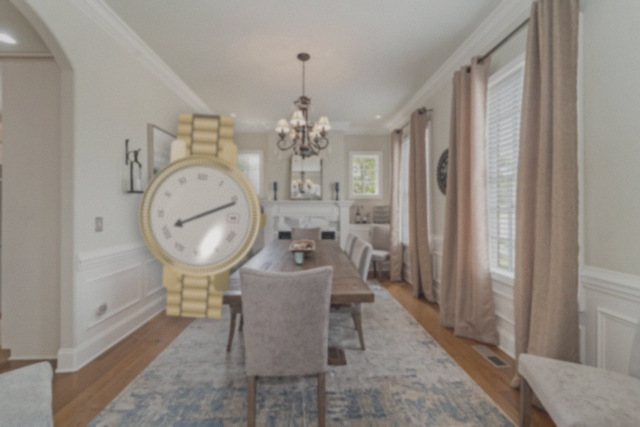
8:11
